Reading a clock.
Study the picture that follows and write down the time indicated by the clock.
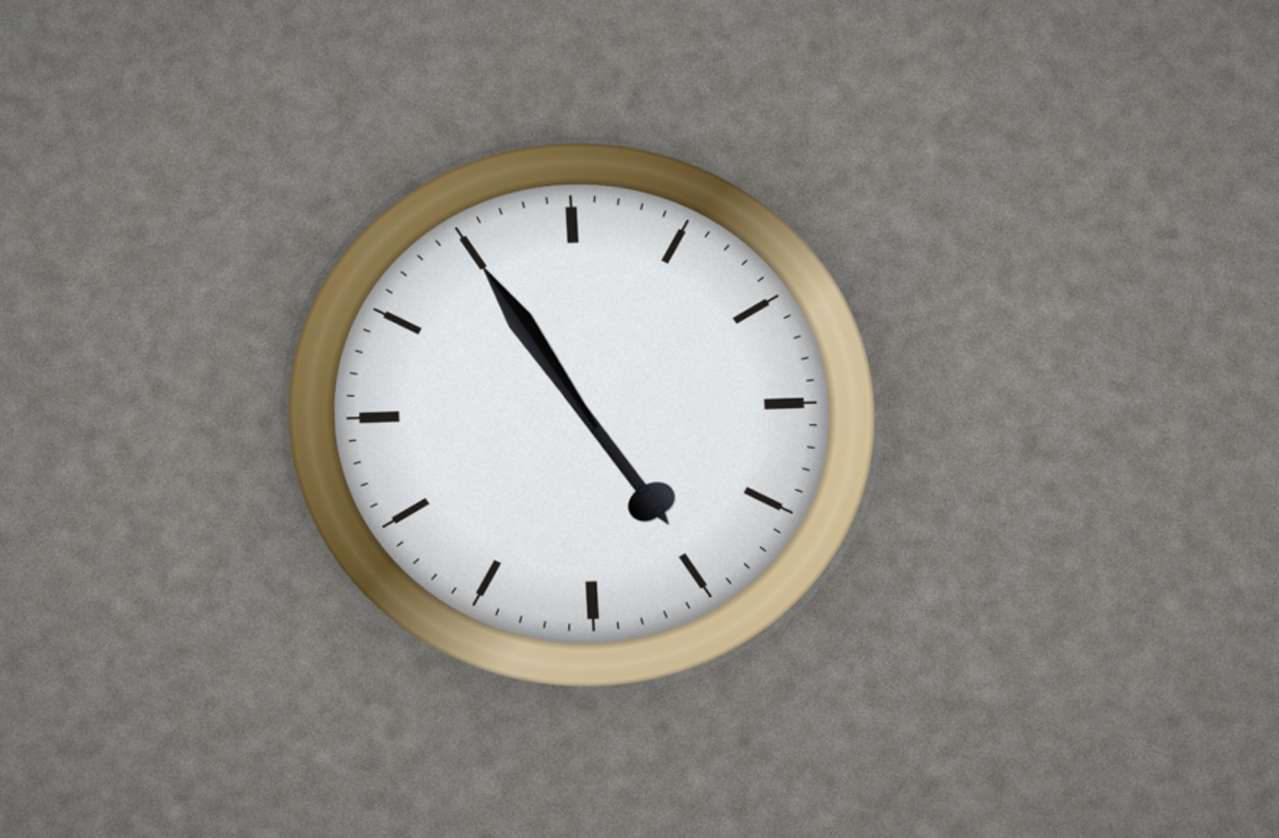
4:55
